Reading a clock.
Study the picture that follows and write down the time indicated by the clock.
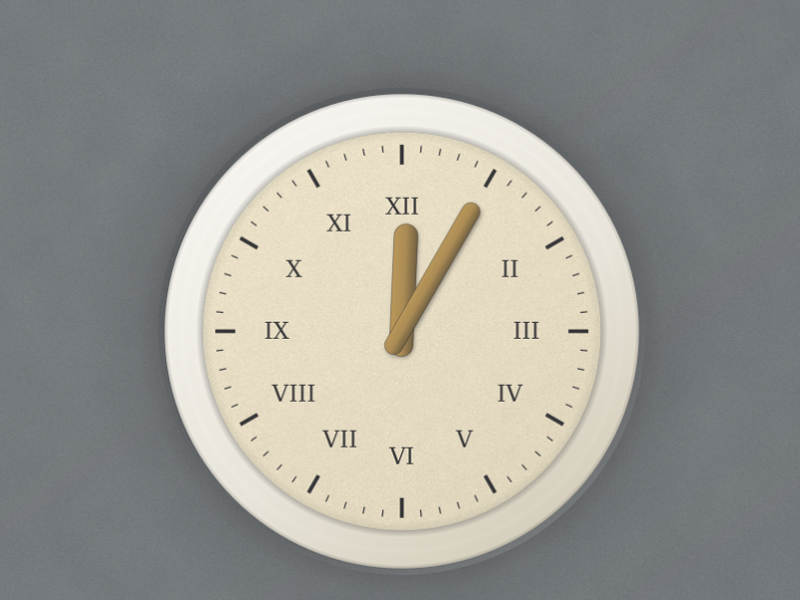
12:05
